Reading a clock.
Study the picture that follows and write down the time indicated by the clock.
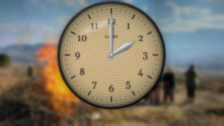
2:00
